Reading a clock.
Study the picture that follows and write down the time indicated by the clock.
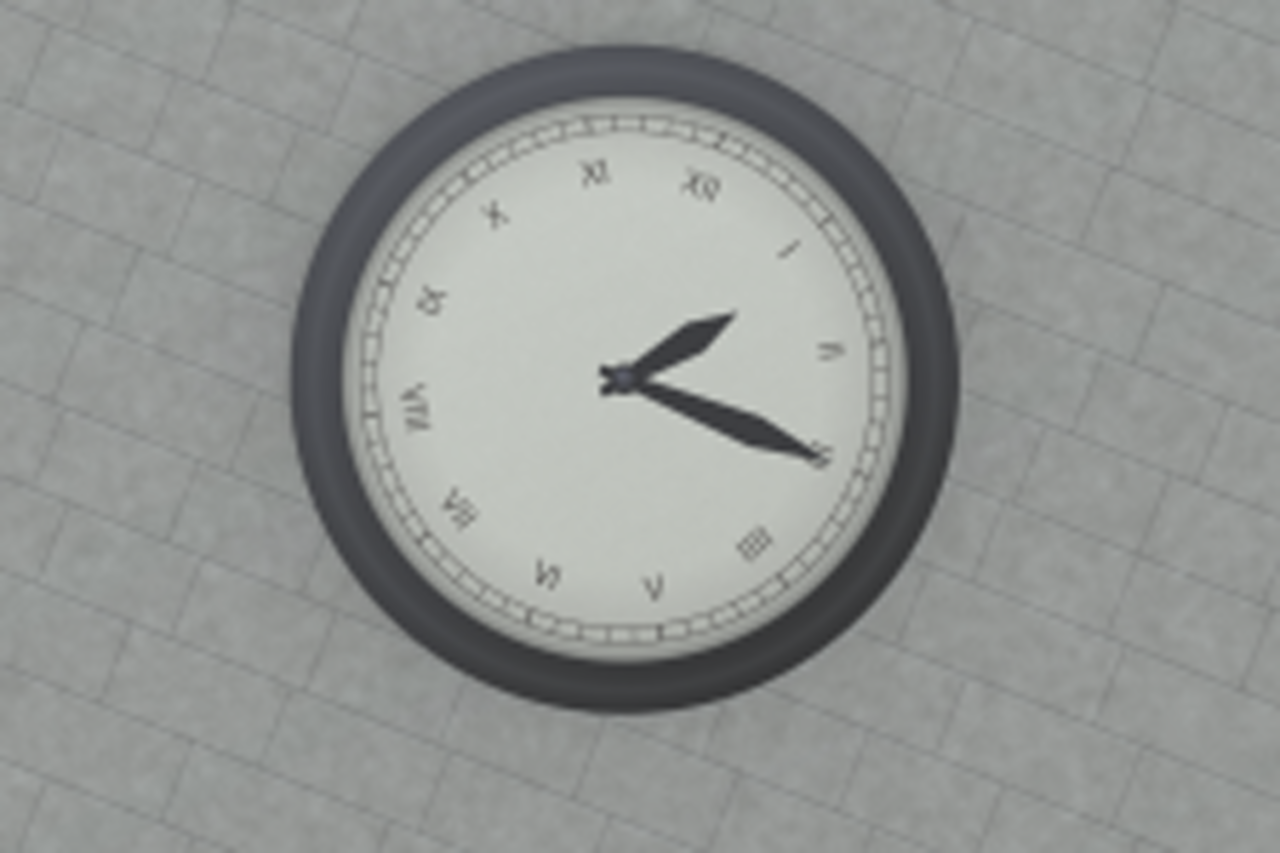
1:15
